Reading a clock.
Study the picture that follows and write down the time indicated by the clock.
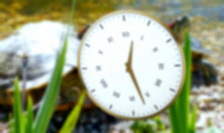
12:27
